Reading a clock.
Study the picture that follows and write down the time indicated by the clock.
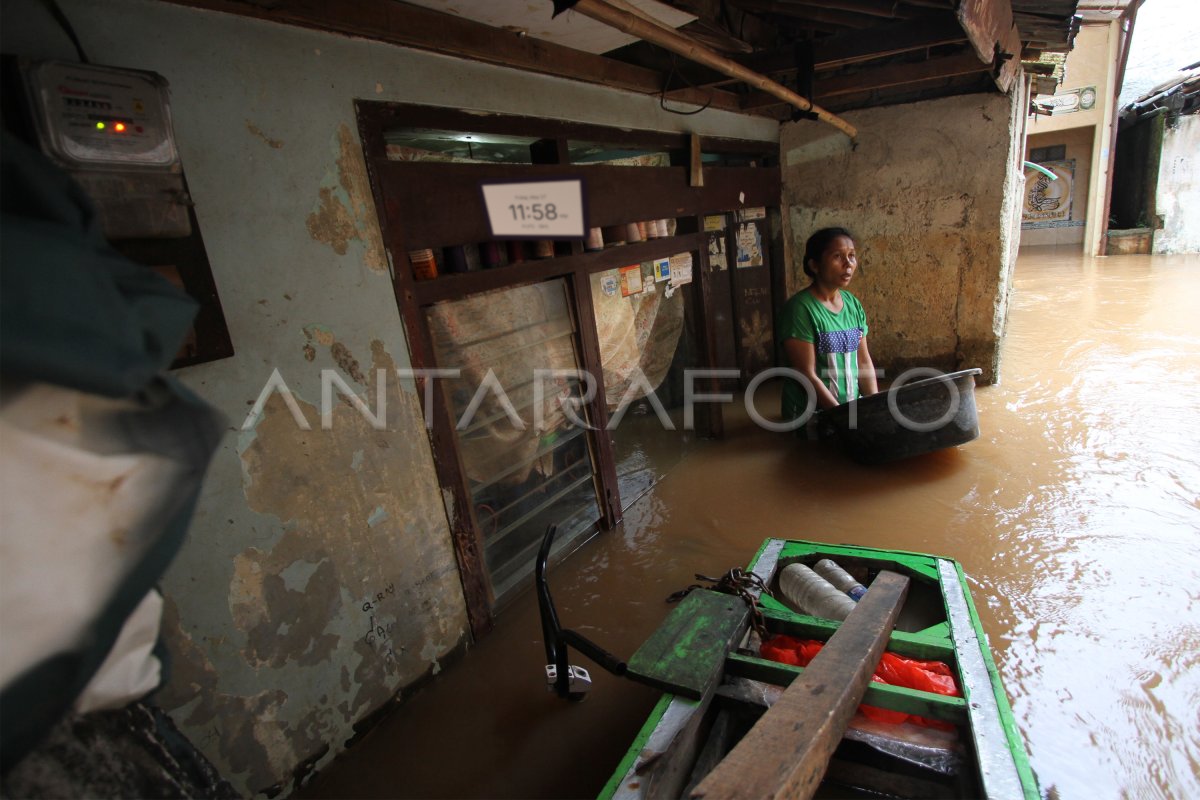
11:58
